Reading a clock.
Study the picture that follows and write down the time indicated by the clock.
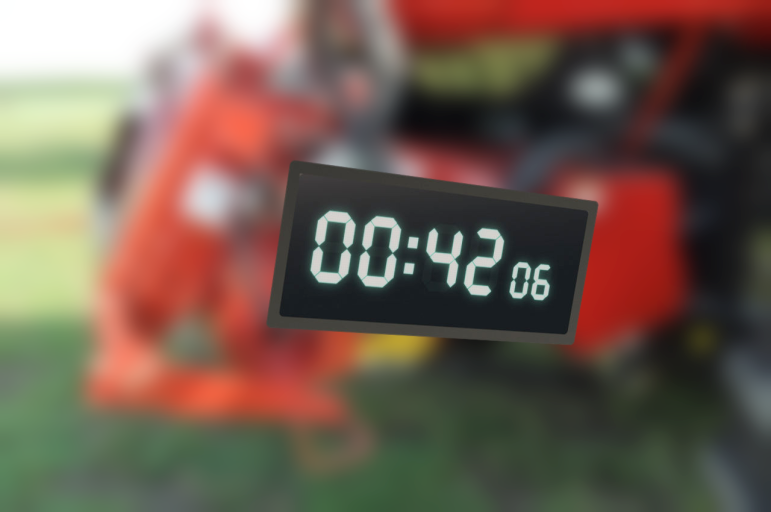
0:42:06
